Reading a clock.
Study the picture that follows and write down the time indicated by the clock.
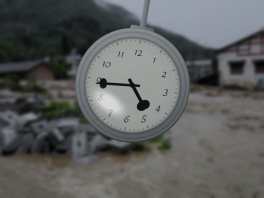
4:44
